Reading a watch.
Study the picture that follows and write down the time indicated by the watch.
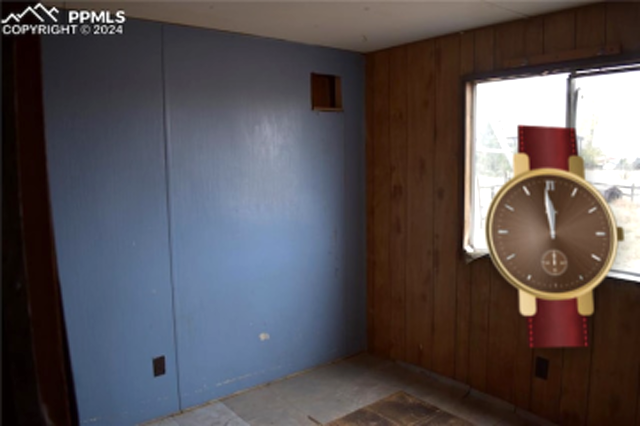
11:59
